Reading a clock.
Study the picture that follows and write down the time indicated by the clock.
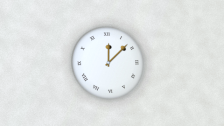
12:08
